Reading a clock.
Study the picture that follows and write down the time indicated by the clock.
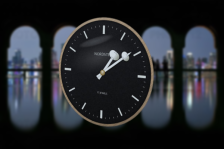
1:09
